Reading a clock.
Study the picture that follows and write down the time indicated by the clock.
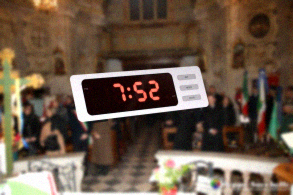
7:52
